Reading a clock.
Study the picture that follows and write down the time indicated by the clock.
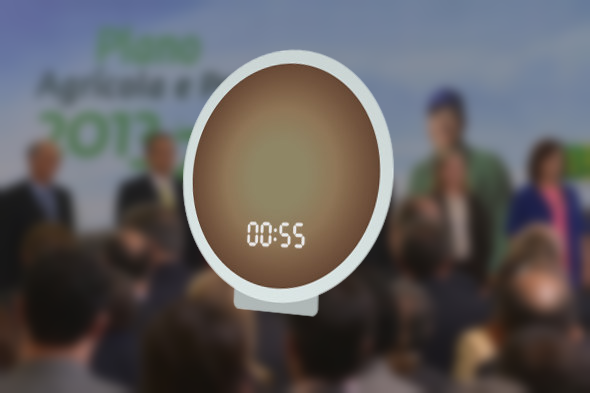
0:55
